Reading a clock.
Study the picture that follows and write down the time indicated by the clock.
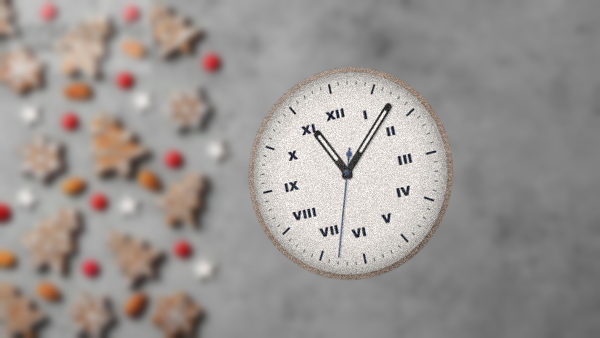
11:07:33
